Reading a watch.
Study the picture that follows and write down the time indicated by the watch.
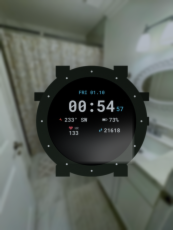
0:54
